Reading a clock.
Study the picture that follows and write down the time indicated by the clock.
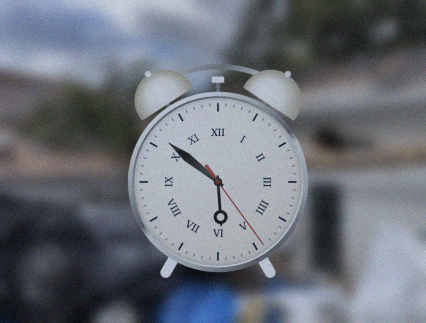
5:51:24
